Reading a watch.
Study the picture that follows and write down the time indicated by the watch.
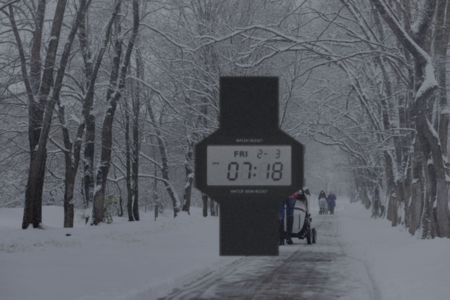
7:18
